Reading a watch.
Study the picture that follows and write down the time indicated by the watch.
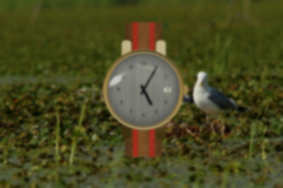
5:05
